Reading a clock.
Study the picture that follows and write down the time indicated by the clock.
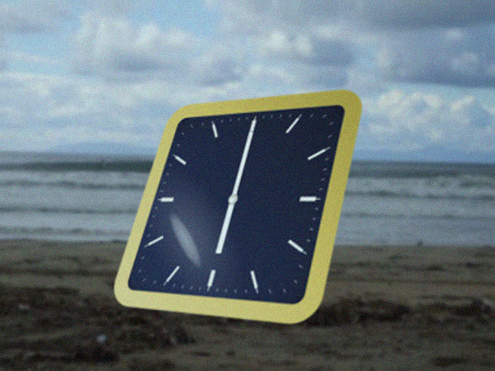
6:00
